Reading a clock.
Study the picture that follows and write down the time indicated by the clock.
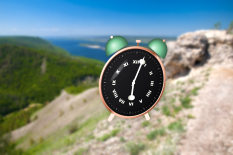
6:03
